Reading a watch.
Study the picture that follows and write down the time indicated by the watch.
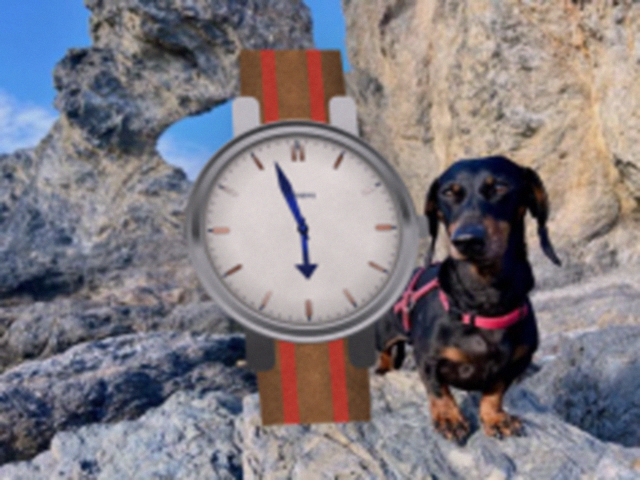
5:57
